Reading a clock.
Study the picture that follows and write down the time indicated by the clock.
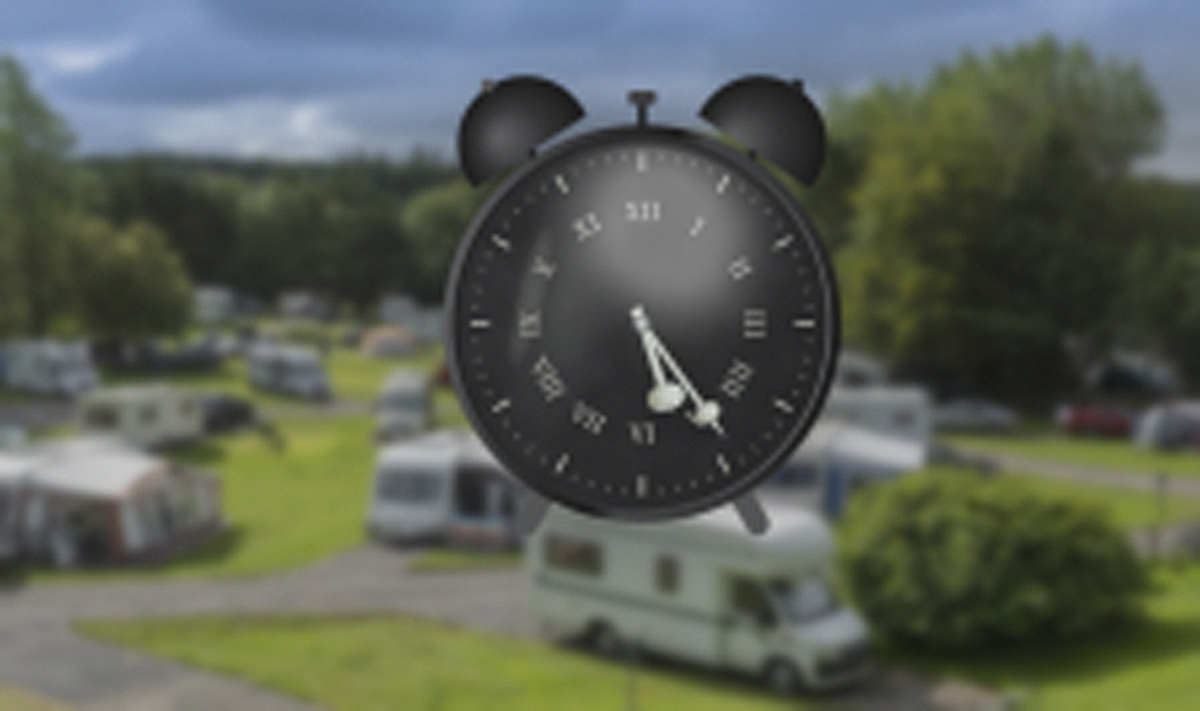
5:24
